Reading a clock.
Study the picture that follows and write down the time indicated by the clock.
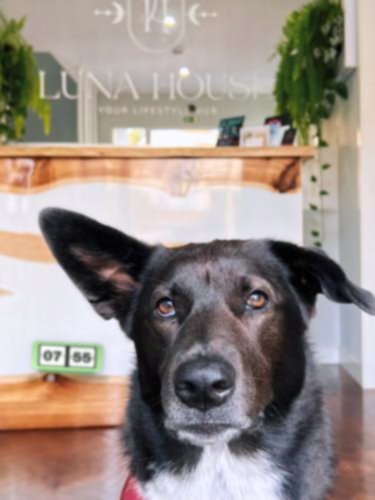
7:55
